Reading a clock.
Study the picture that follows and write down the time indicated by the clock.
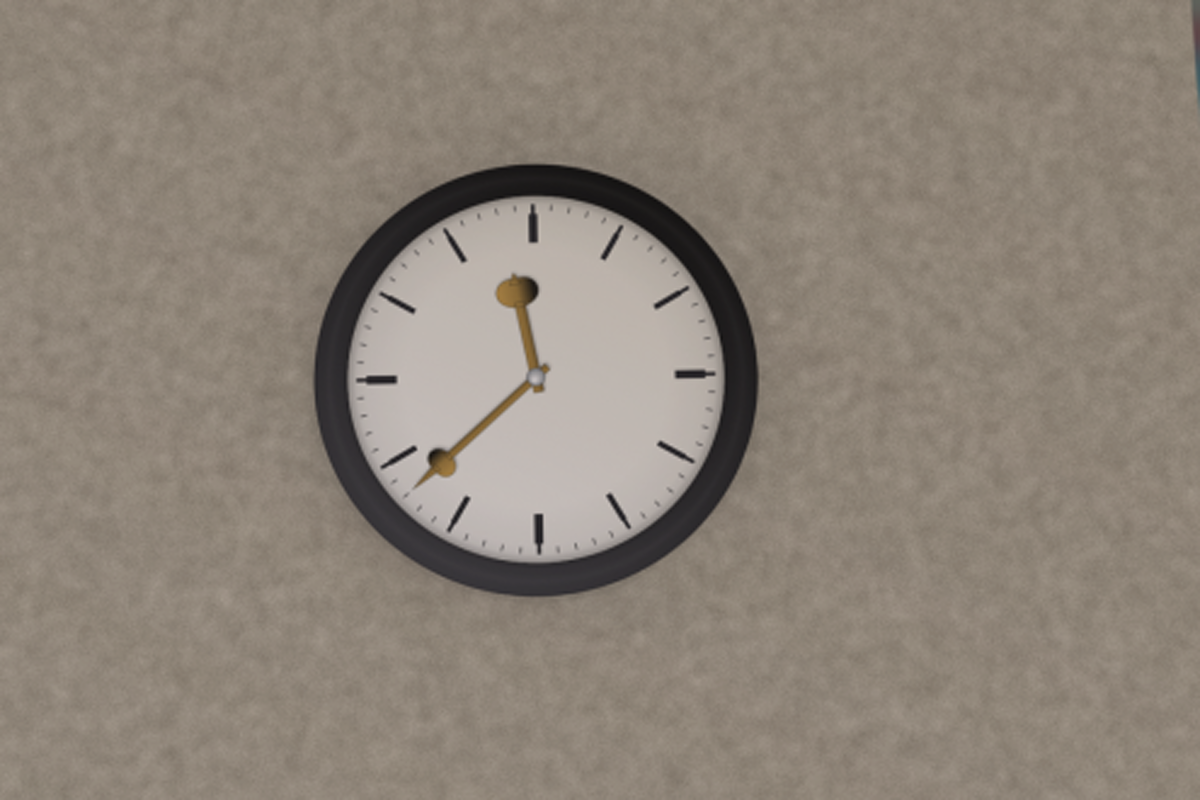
11:38
